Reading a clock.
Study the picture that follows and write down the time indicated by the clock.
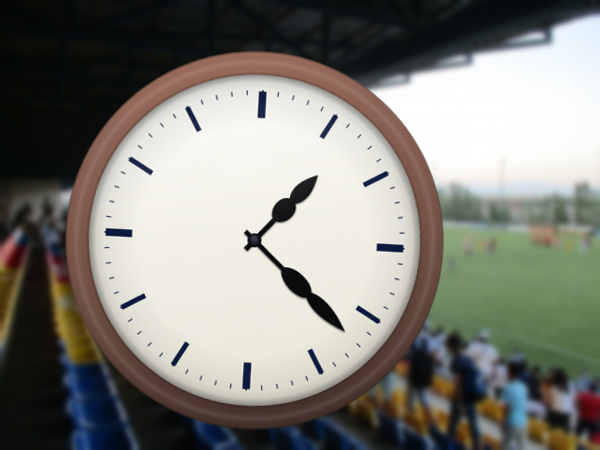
1:22
